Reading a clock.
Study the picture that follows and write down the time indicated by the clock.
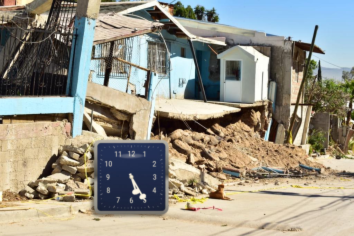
5:25
